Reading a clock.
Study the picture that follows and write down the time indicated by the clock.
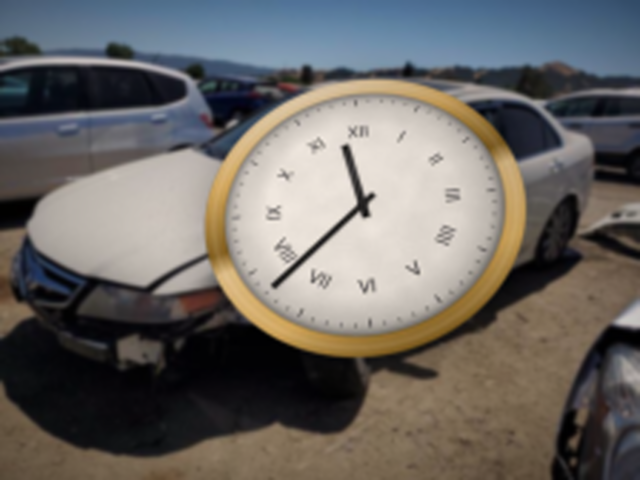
11:38
